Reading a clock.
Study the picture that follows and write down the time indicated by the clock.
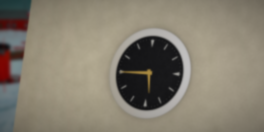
5:45
